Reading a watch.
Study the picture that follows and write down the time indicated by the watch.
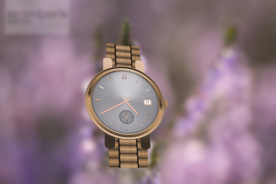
4:40
